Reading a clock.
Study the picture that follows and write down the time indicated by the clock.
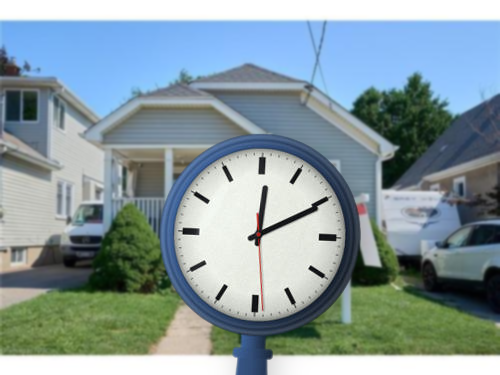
12:10:29
